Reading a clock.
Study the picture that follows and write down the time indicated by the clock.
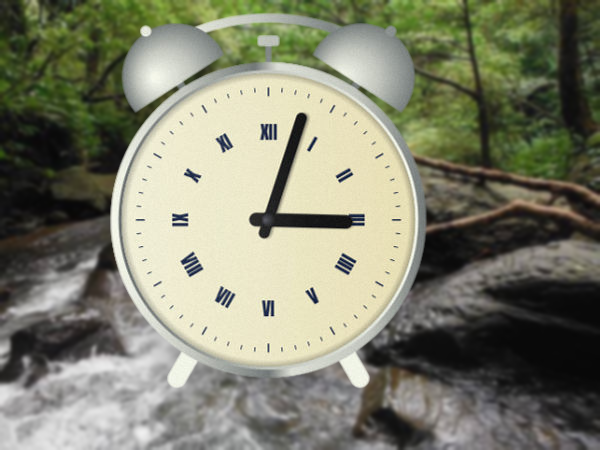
3:03
